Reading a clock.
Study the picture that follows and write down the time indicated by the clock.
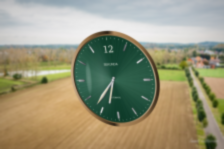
6:37
